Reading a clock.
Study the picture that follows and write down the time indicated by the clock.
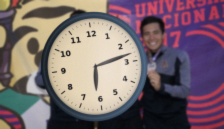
6:13
